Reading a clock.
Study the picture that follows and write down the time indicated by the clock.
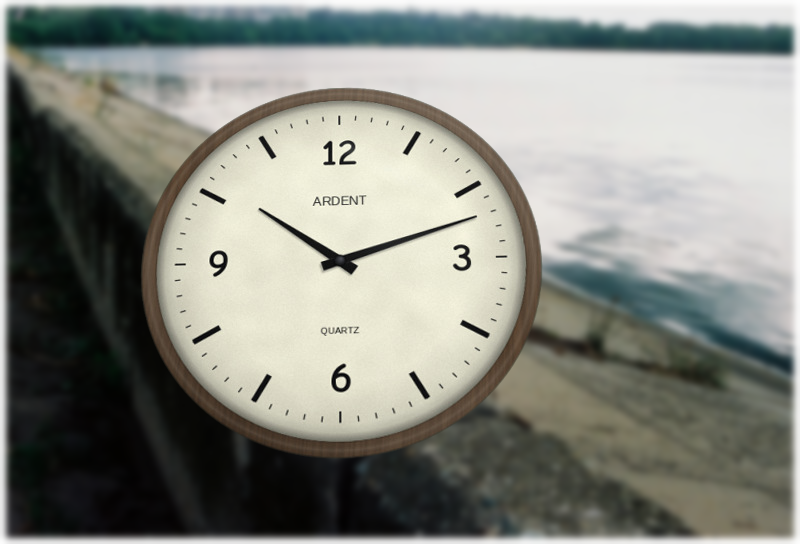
10:12
